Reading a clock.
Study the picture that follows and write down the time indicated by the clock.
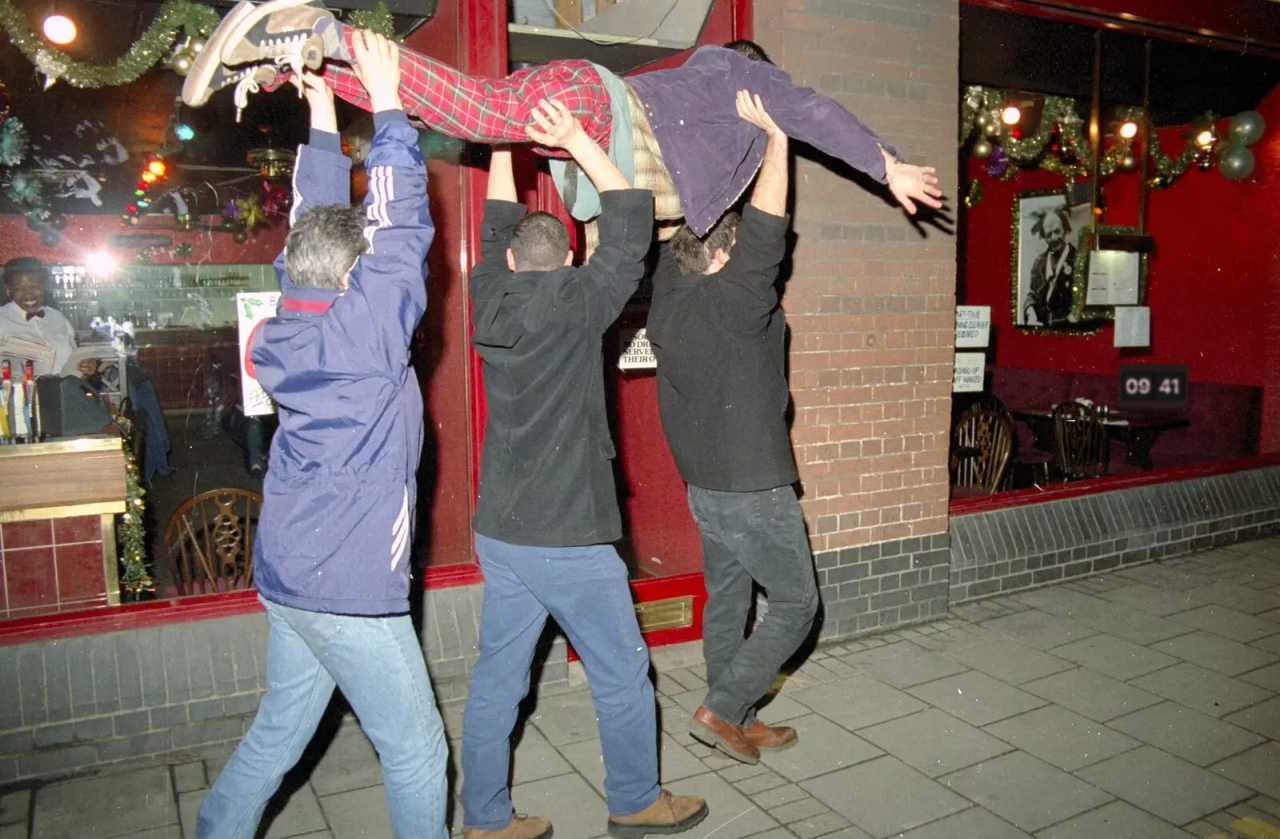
9:41
